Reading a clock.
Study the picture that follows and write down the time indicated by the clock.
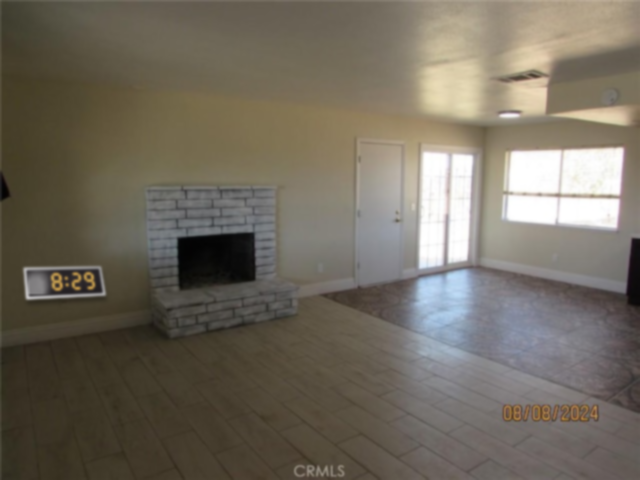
8:29
